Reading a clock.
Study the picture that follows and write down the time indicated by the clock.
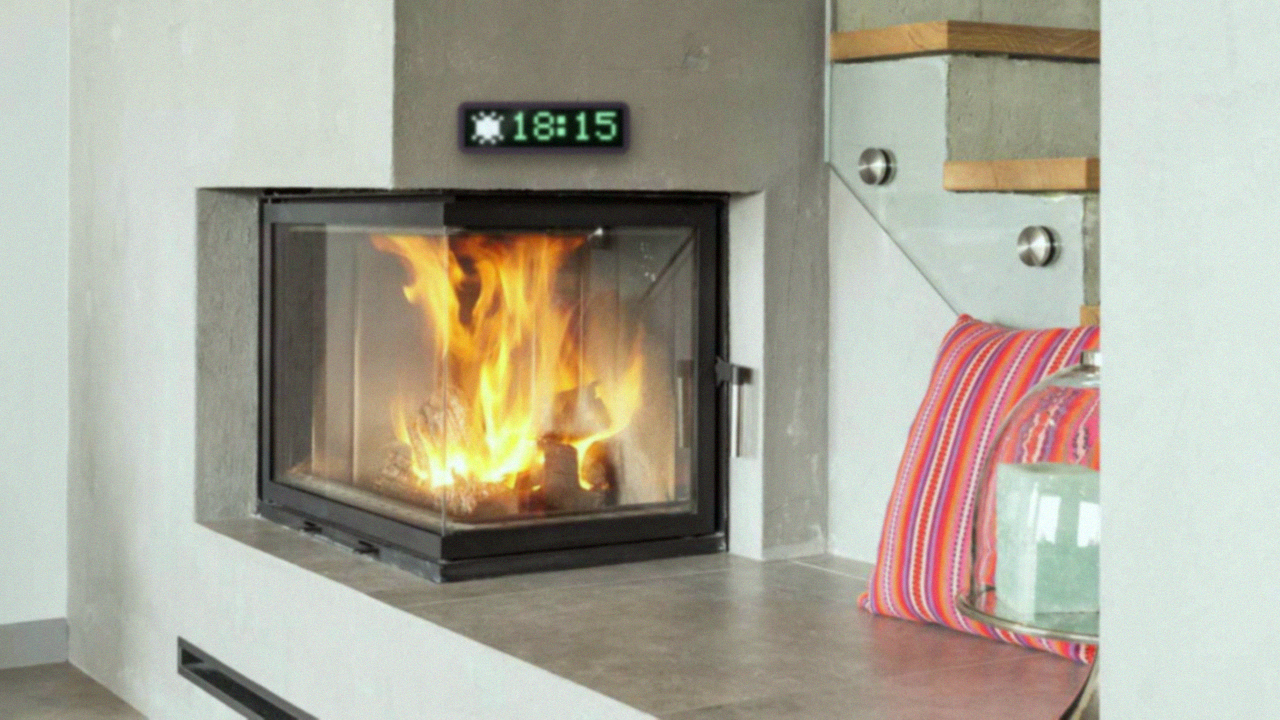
18:15
